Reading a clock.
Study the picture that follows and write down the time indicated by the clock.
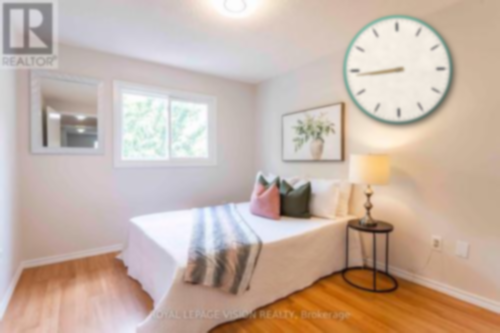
8:44
